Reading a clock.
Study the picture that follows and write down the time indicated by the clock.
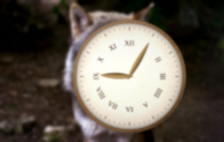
9:05
